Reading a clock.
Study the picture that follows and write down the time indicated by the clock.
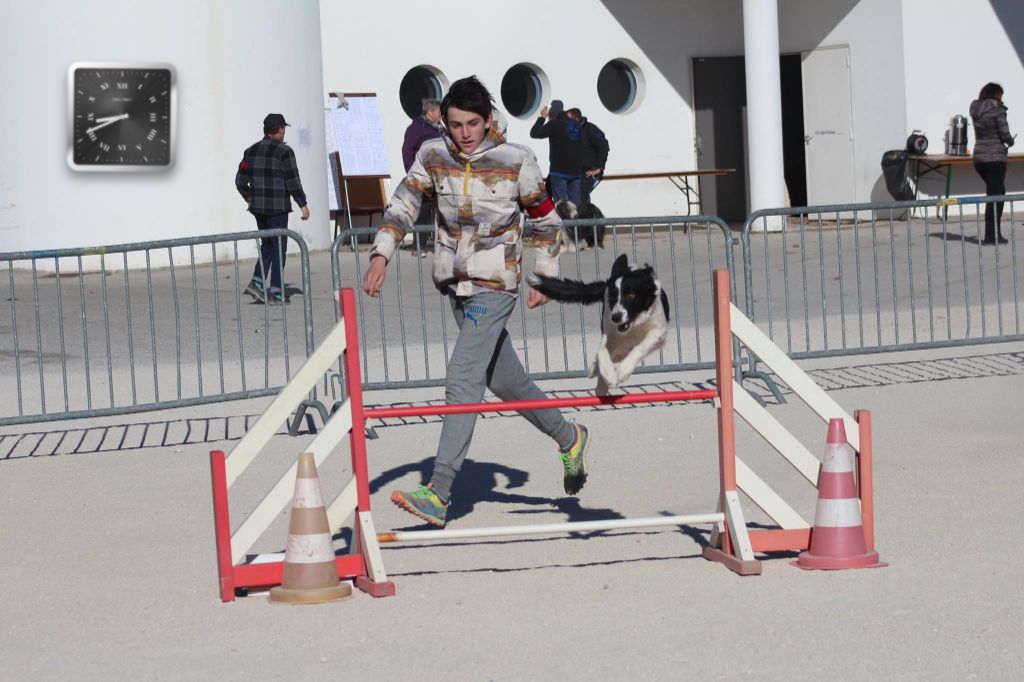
8:41
